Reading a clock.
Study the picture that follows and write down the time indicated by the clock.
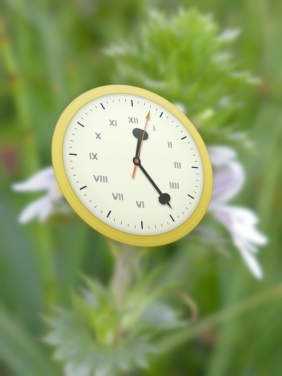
12:24:03
